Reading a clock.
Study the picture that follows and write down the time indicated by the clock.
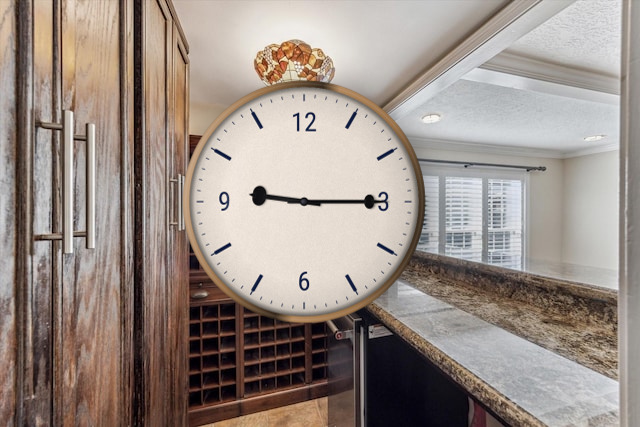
9:15
